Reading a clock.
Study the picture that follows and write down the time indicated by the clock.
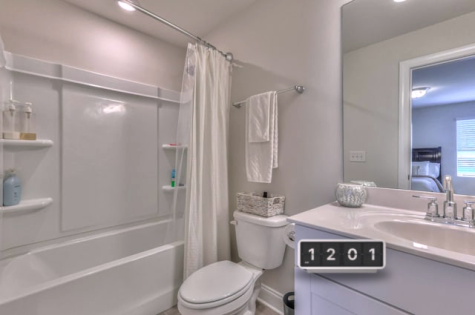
12:01
